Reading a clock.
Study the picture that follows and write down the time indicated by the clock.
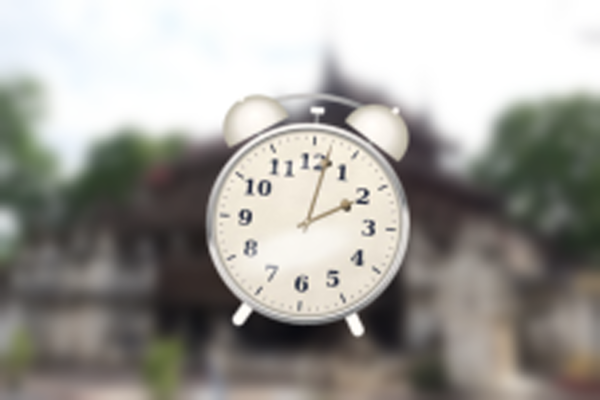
2:02
